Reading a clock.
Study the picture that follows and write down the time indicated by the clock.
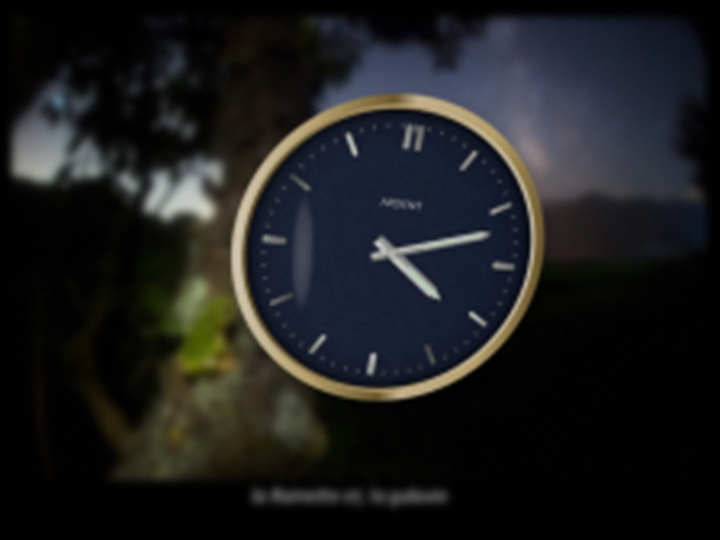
4:12
